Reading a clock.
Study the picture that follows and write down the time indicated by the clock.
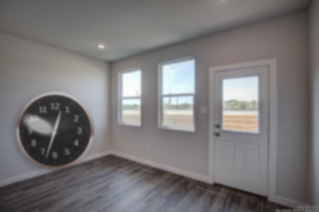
12:33
